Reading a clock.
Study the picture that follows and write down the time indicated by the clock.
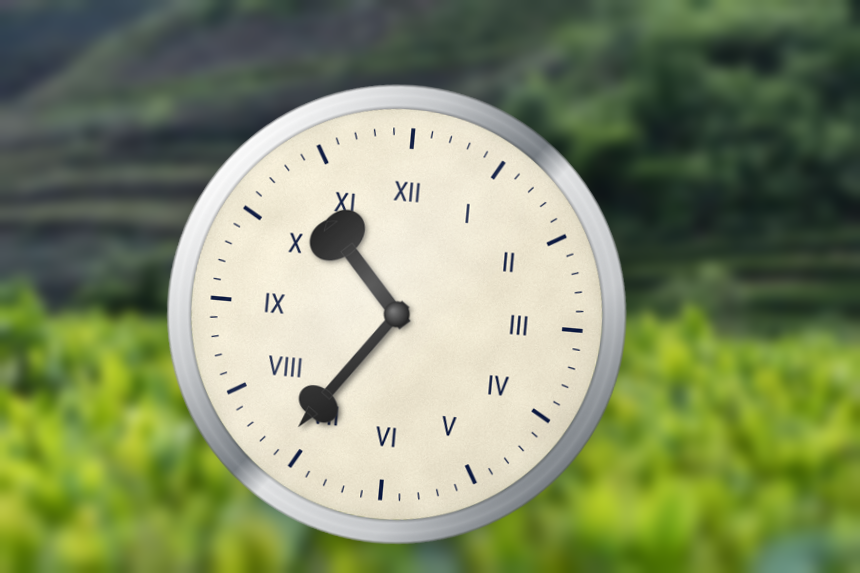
10:36
